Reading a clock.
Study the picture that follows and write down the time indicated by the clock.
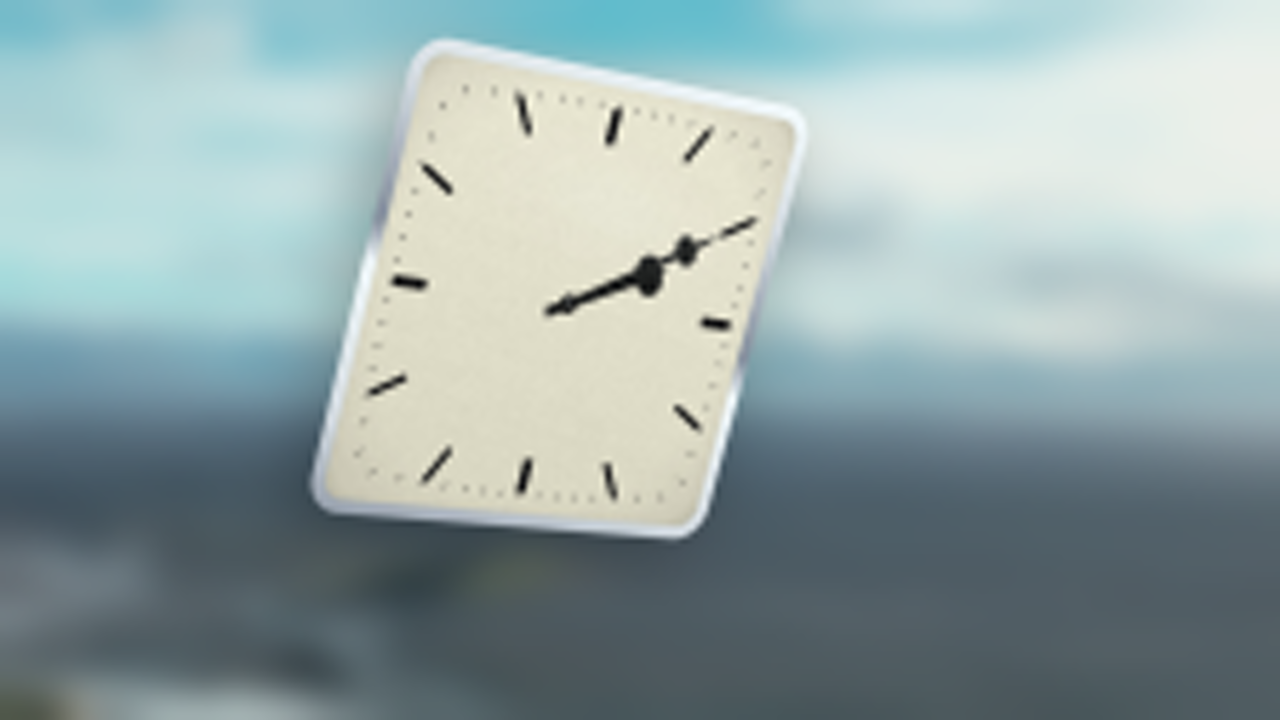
2:10
